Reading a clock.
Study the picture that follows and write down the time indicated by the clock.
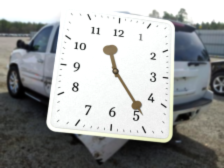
11:24
